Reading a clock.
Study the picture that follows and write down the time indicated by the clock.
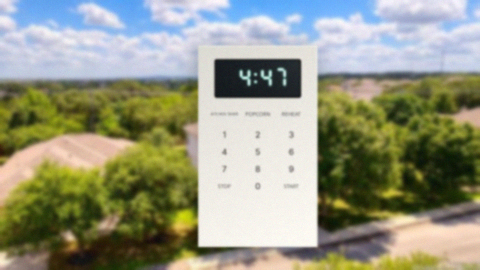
4:47
